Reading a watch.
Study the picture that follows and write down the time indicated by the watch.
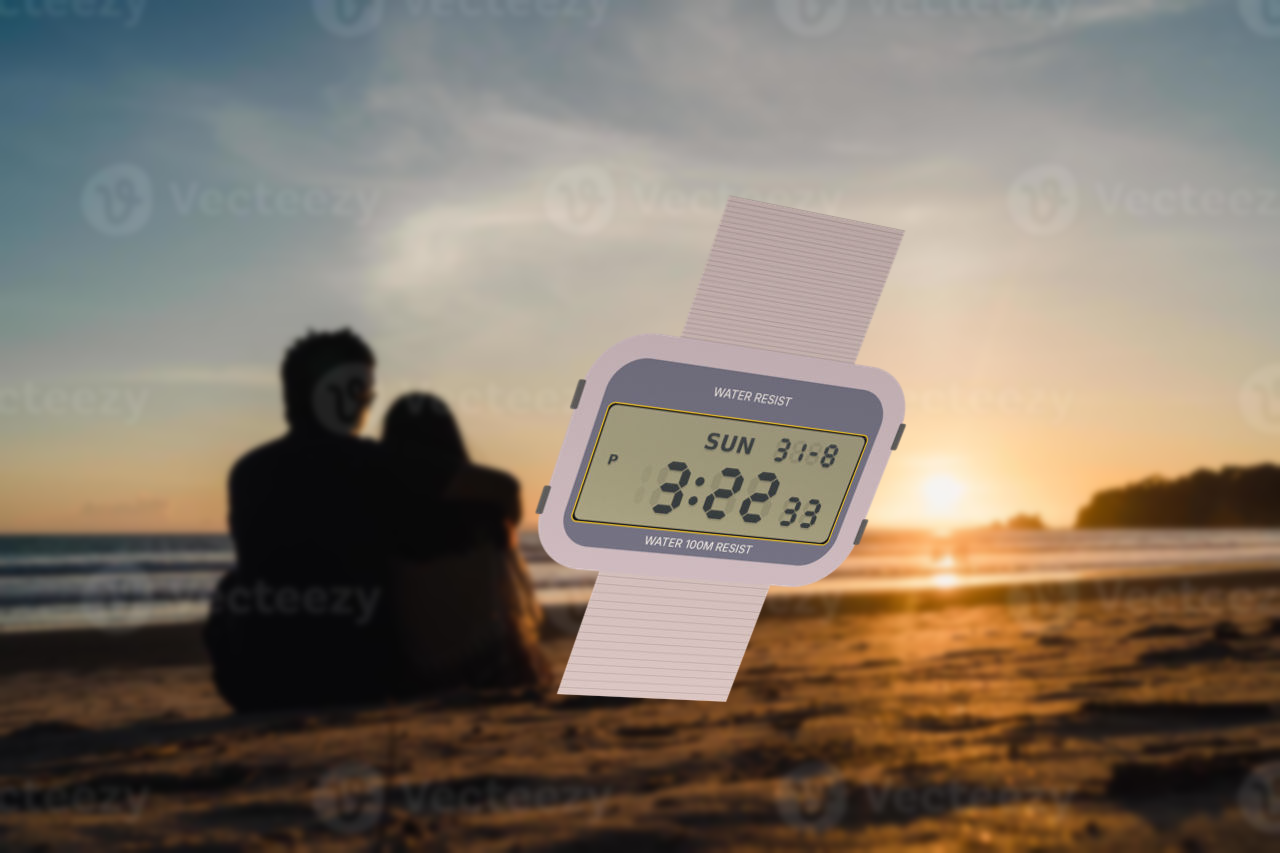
3:22:33
